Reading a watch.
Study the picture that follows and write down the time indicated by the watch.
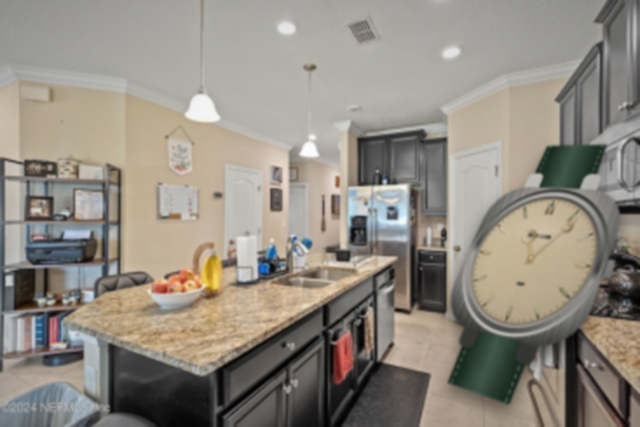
11:06
